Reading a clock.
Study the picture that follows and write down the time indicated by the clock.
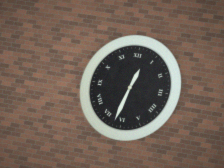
12:32
